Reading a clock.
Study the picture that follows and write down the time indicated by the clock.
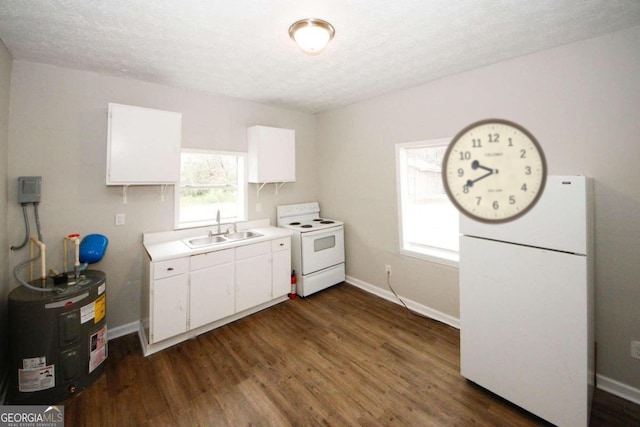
9:41
